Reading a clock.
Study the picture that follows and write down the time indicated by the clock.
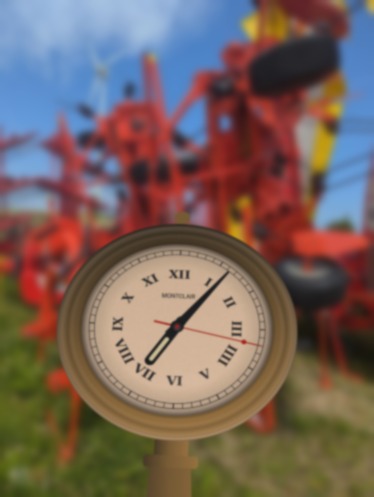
7:06:17
